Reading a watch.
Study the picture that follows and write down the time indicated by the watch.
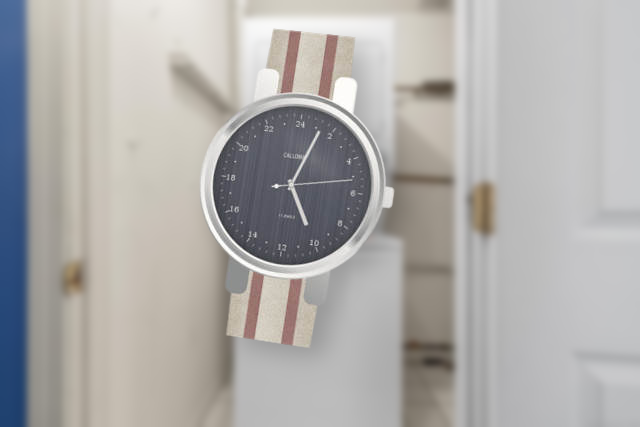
10:03:13
